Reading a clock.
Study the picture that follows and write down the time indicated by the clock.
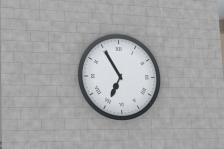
6:55
